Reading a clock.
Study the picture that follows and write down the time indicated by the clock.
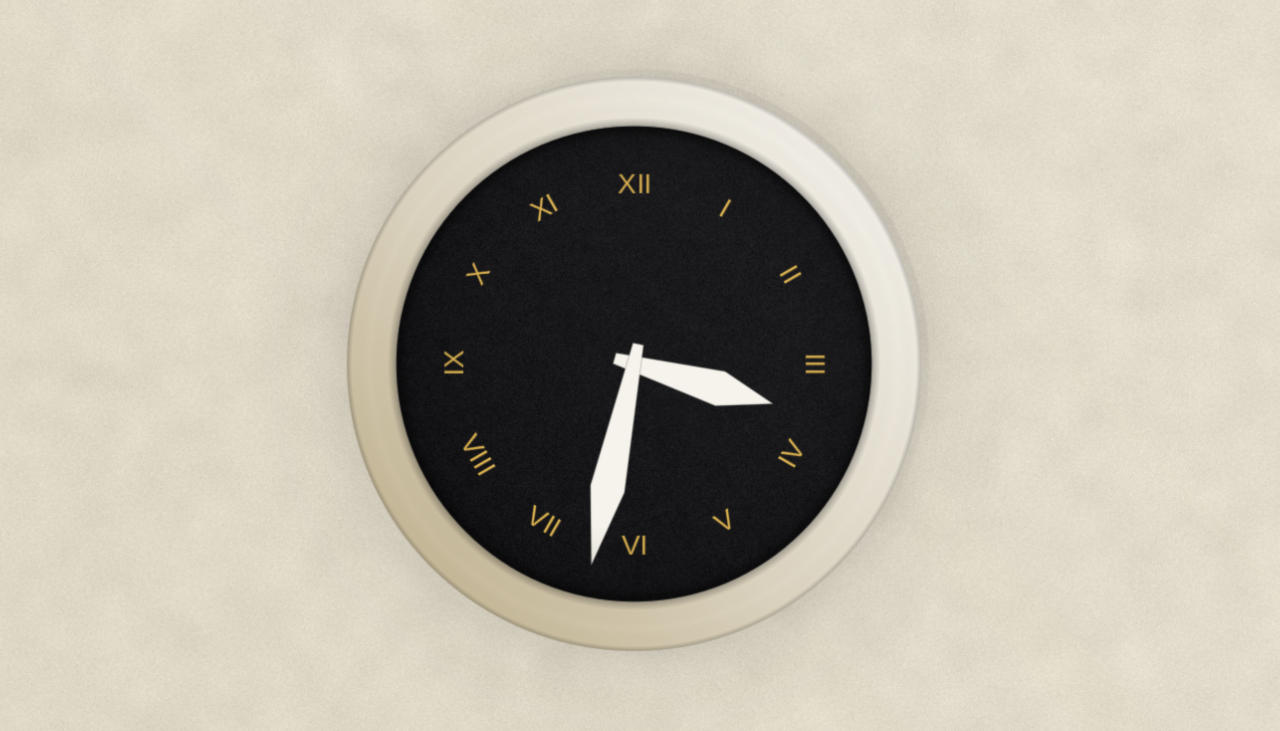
3:32
